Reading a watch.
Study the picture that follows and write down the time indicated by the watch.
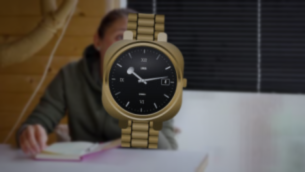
10:13
